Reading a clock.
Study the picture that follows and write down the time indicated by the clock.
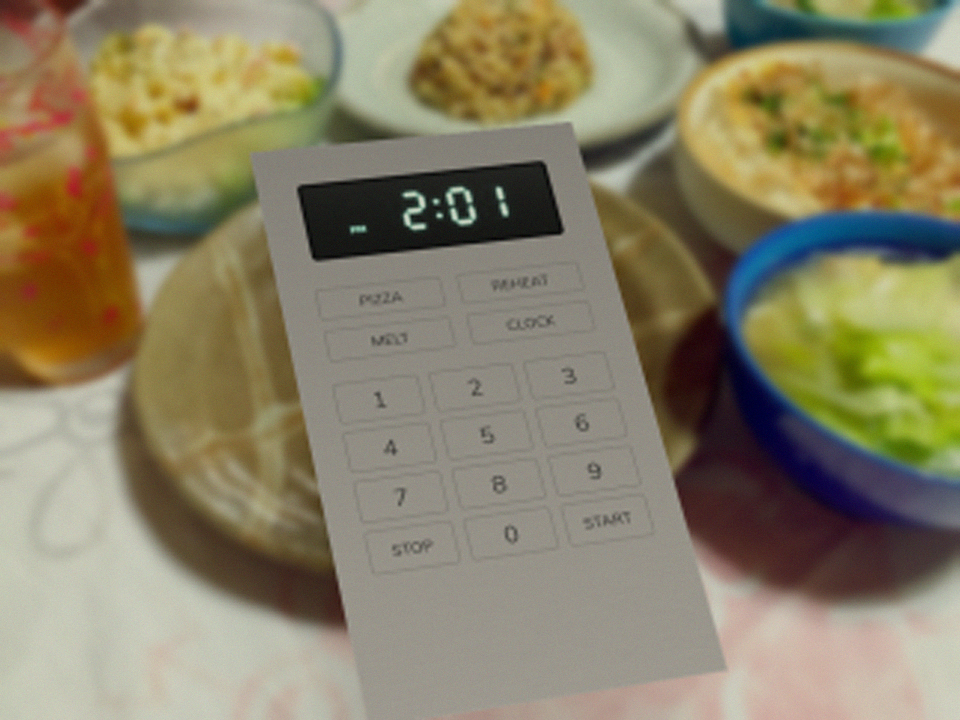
2:01
